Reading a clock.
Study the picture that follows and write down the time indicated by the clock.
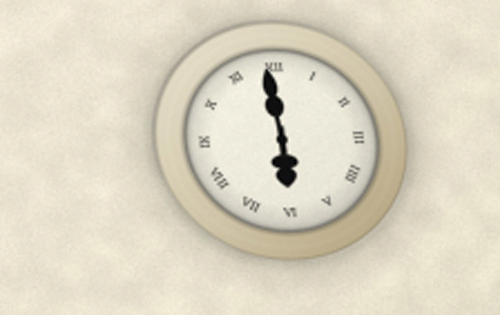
5:59
